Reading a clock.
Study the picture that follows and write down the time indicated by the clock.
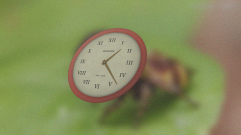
1:23
